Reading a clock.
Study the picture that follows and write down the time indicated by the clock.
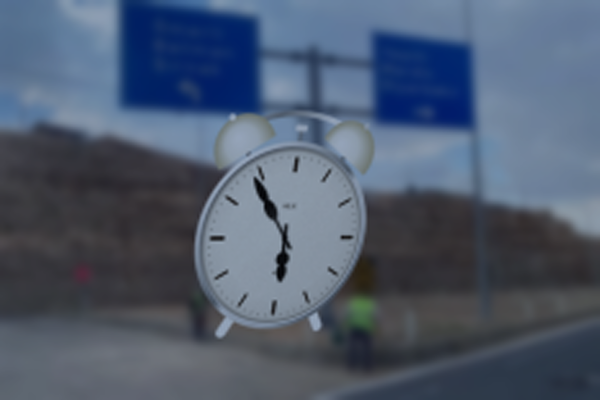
5:54
